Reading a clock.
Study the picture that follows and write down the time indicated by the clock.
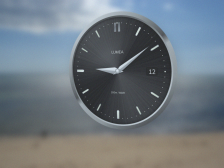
9:09
